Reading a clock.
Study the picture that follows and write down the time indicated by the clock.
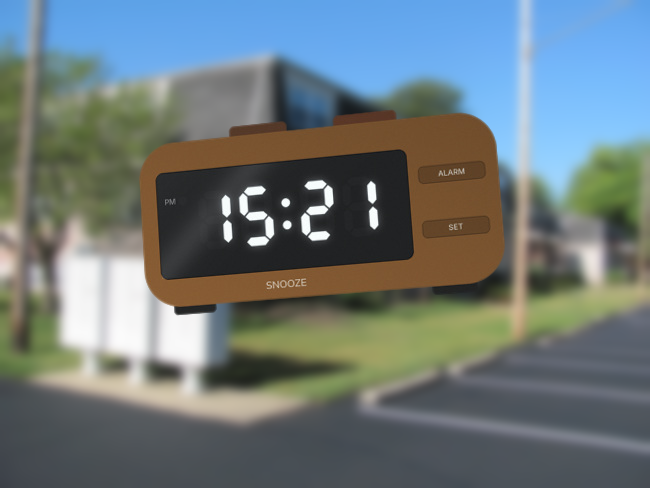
15:21
